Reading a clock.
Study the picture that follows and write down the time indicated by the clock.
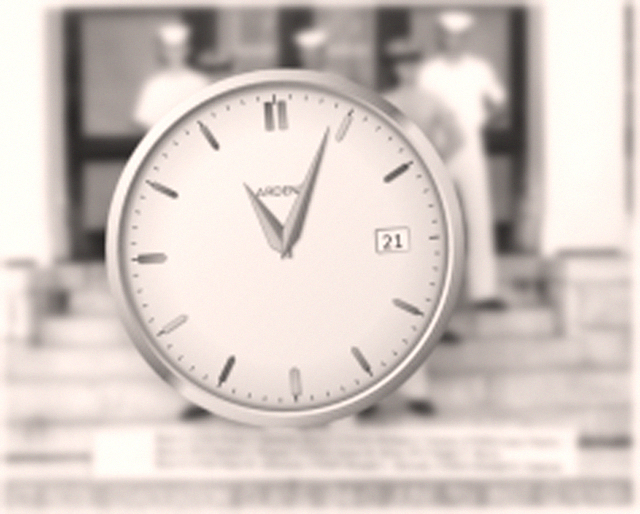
11:04
